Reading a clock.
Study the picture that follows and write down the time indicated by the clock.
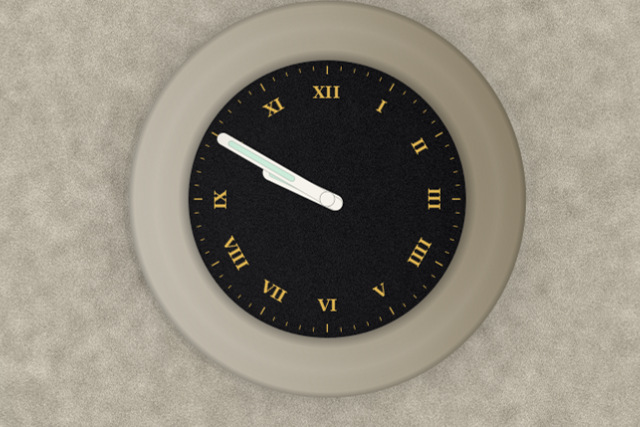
9:50
